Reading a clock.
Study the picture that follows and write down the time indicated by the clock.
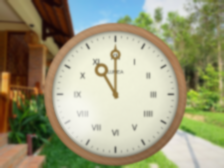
11:00
